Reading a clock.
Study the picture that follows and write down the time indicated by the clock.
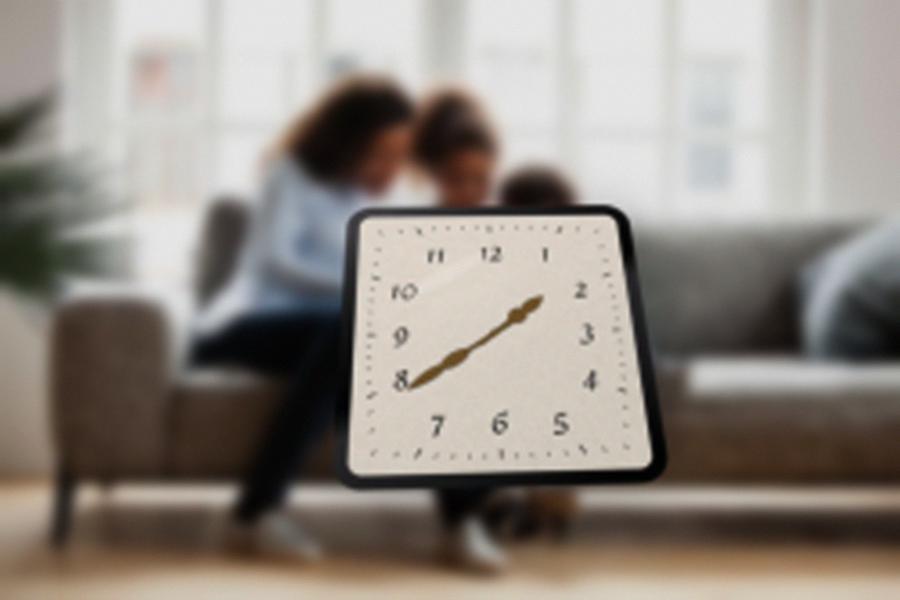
1:39
